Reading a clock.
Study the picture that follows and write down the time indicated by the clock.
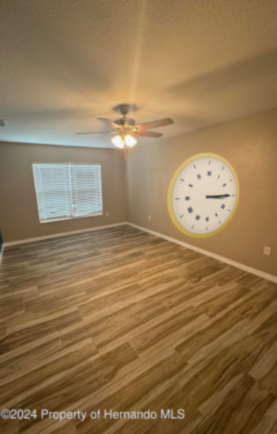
3:15
